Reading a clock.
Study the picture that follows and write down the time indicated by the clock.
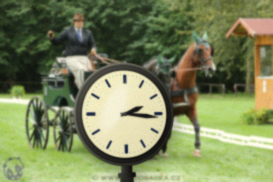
2:16
